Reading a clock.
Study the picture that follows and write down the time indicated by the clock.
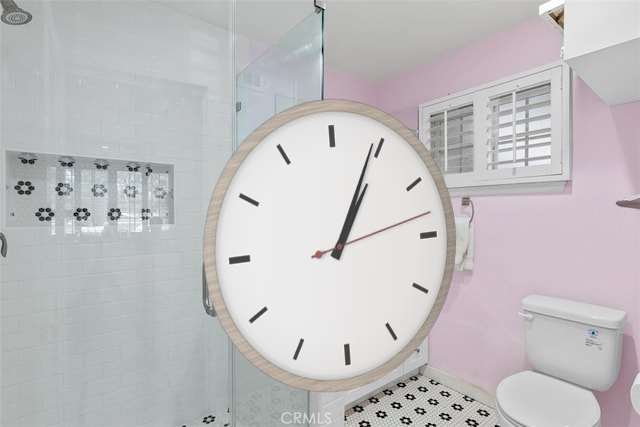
1:04:13
